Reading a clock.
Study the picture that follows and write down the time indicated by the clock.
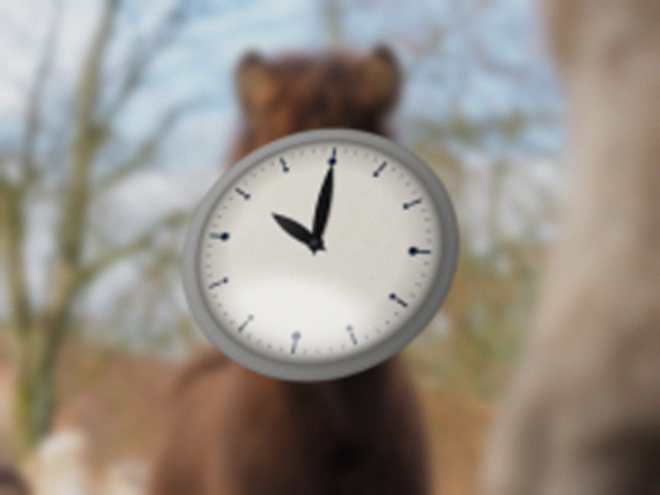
10:00
